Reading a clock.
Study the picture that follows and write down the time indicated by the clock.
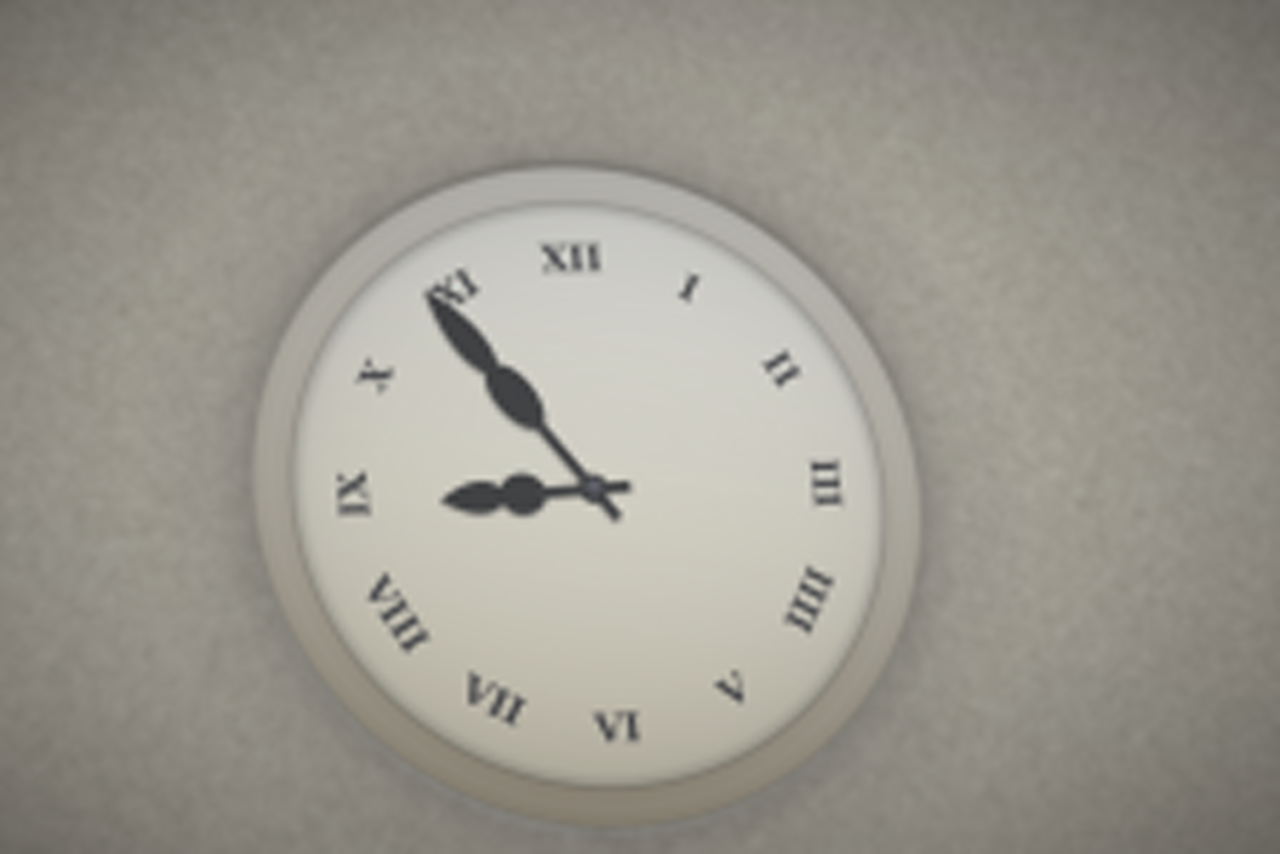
8:54
